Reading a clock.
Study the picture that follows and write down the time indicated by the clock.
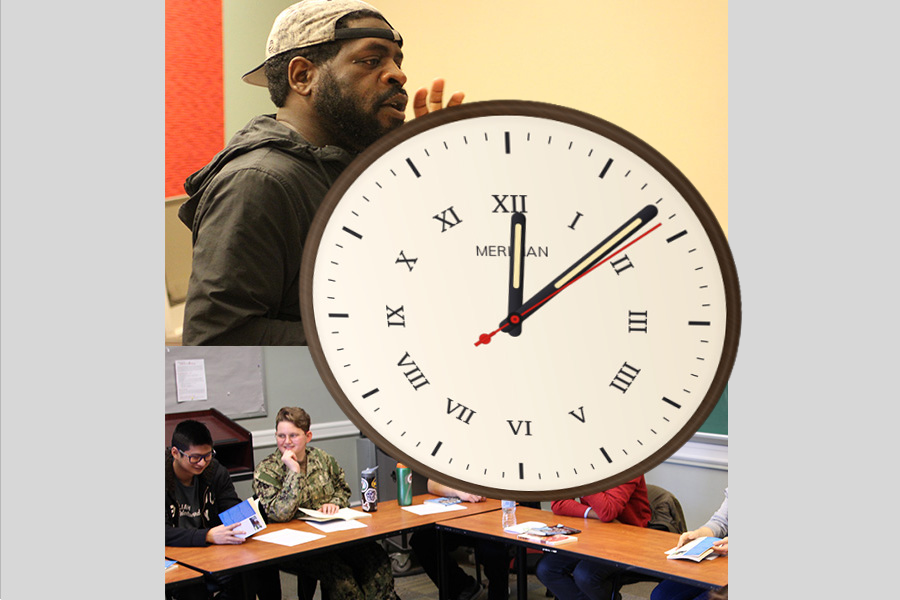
12:08:09
